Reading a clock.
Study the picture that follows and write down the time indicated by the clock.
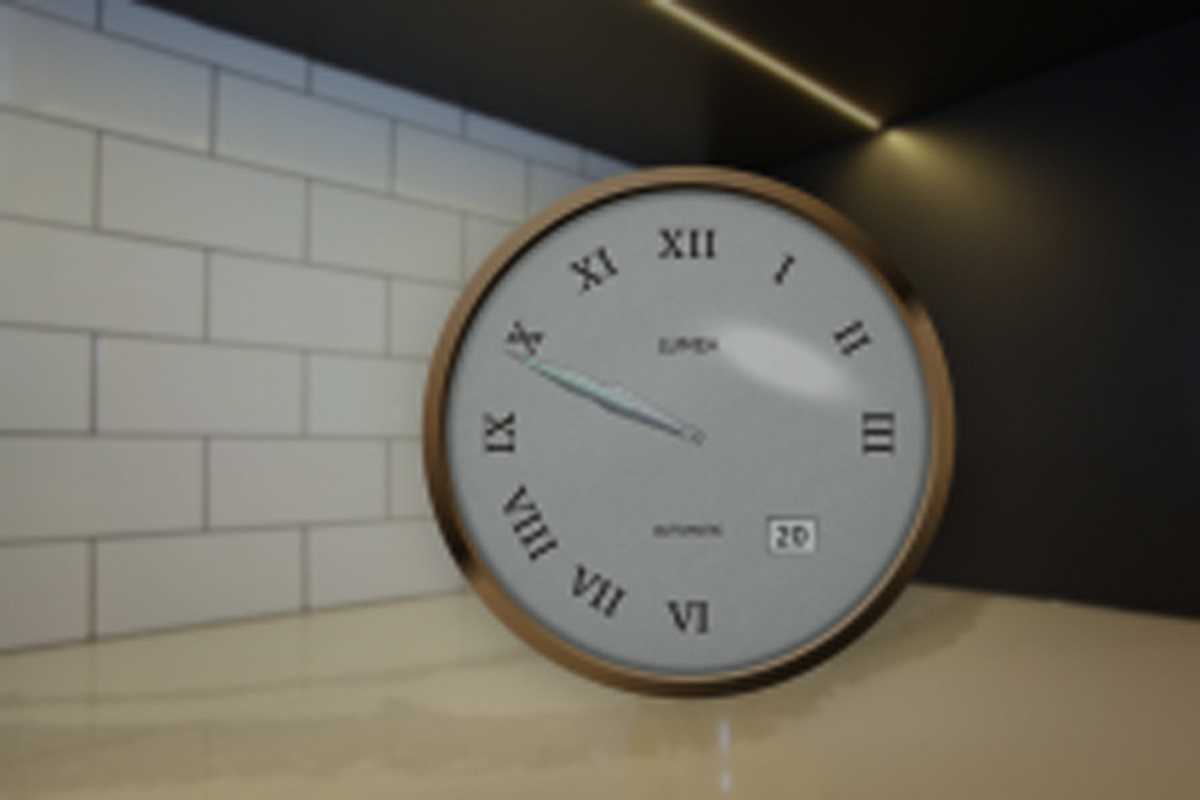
9:49
